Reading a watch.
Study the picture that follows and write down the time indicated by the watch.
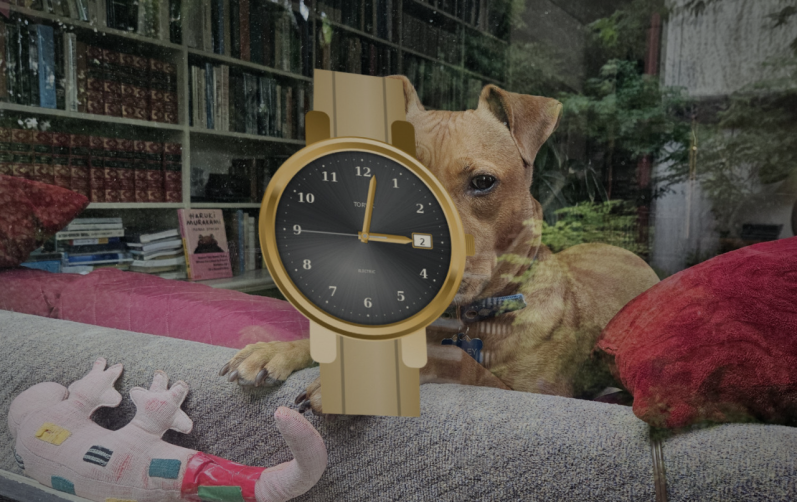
3:01:45
